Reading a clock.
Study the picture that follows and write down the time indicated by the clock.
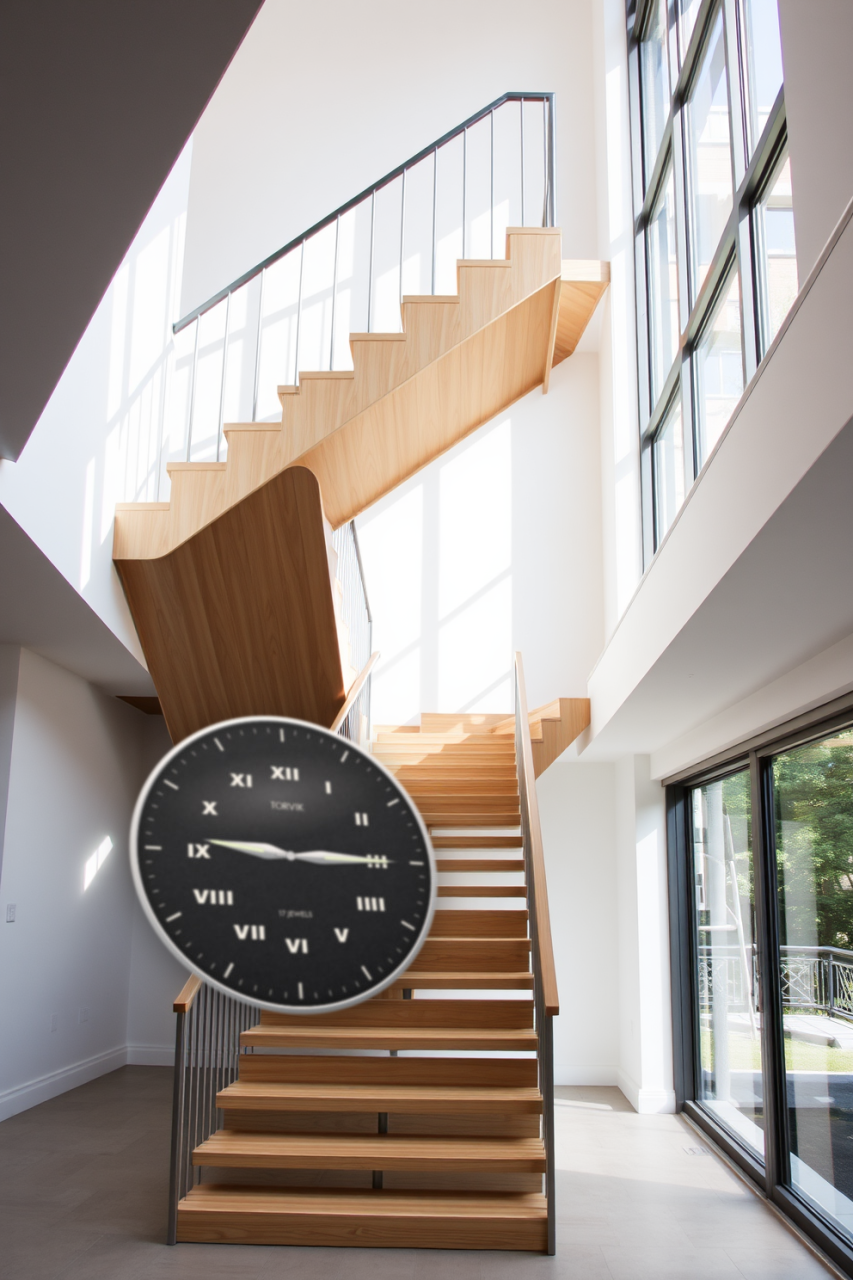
9:15
